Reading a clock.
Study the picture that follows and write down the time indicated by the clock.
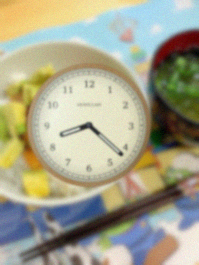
8:22
